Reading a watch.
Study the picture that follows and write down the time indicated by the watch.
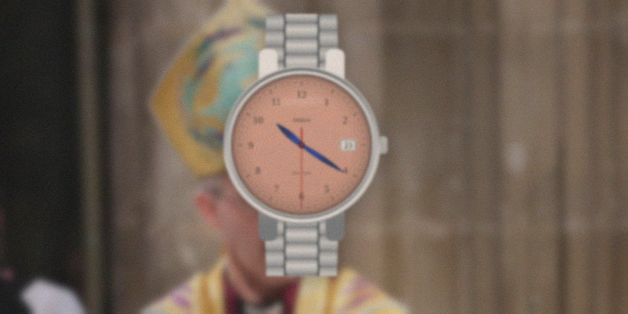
10:20:30
